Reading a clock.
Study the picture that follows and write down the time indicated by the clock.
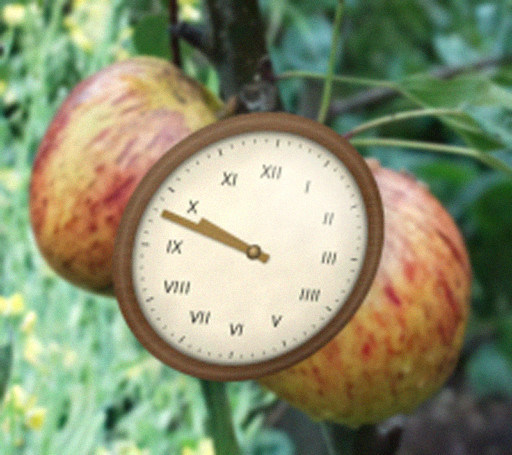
9:48
